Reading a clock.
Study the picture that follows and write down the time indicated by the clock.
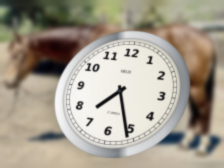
7:26
